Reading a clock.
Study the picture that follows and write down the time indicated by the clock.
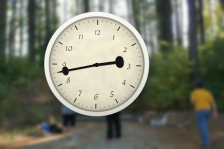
2:43
